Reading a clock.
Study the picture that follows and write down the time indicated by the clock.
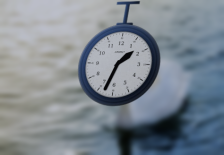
1:33
